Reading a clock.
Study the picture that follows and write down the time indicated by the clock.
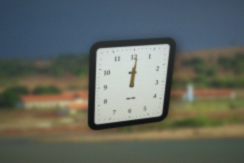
12:01
